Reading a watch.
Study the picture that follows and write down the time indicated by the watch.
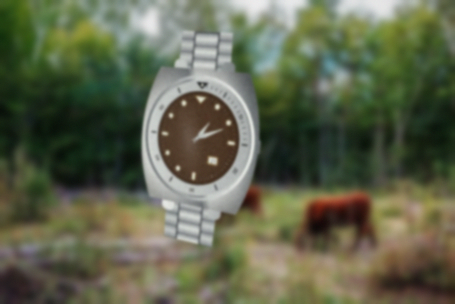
1:11
